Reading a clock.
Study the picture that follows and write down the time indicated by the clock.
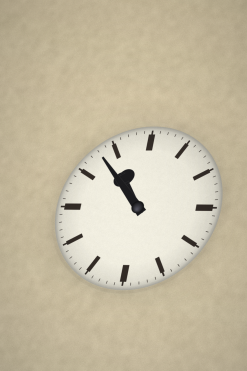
10:53
